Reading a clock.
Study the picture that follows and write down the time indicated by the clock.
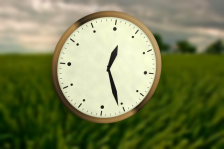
12:26
